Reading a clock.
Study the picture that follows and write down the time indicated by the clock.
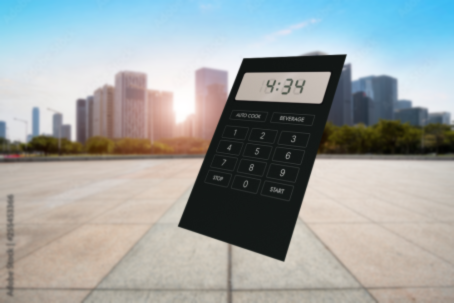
4:34
